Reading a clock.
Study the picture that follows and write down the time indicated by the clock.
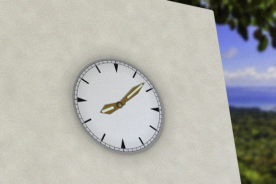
8:08
